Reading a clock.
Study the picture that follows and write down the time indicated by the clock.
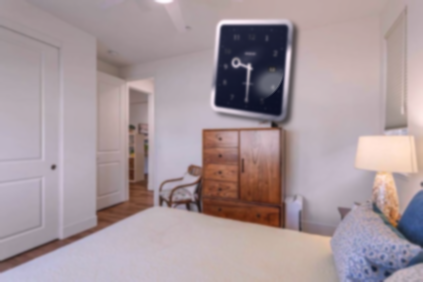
9:30
